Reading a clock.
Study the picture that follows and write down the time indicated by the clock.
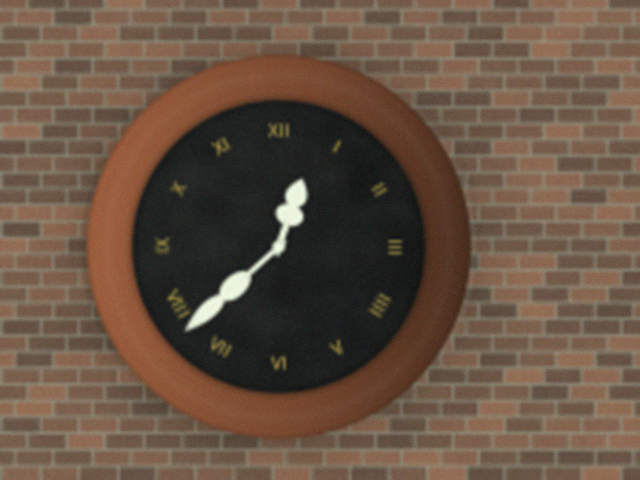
12:38
